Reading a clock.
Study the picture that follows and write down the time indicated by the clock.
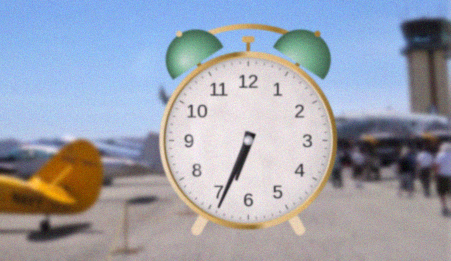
6:34
